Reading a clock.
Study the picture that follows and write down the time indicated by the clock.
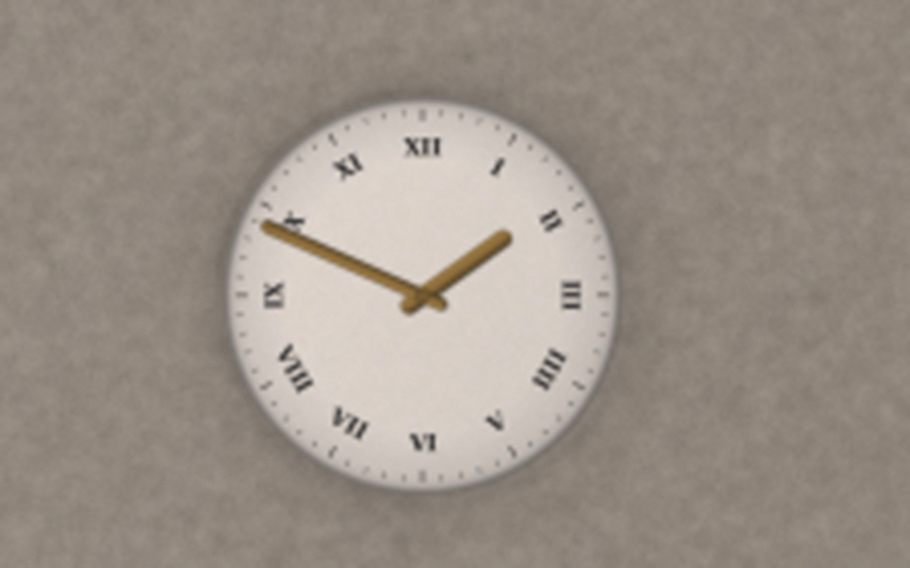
1:49
